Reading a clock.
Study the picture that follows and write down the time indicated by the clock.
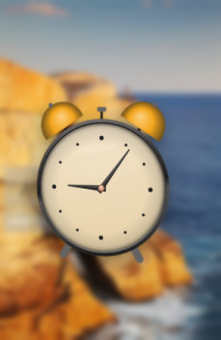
9:06
